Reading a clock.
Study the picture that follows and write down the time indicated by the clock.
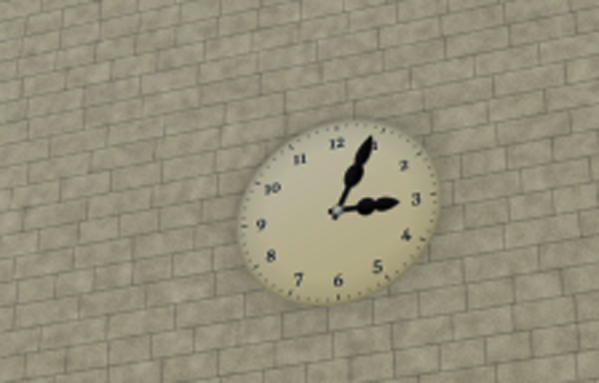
3:04
